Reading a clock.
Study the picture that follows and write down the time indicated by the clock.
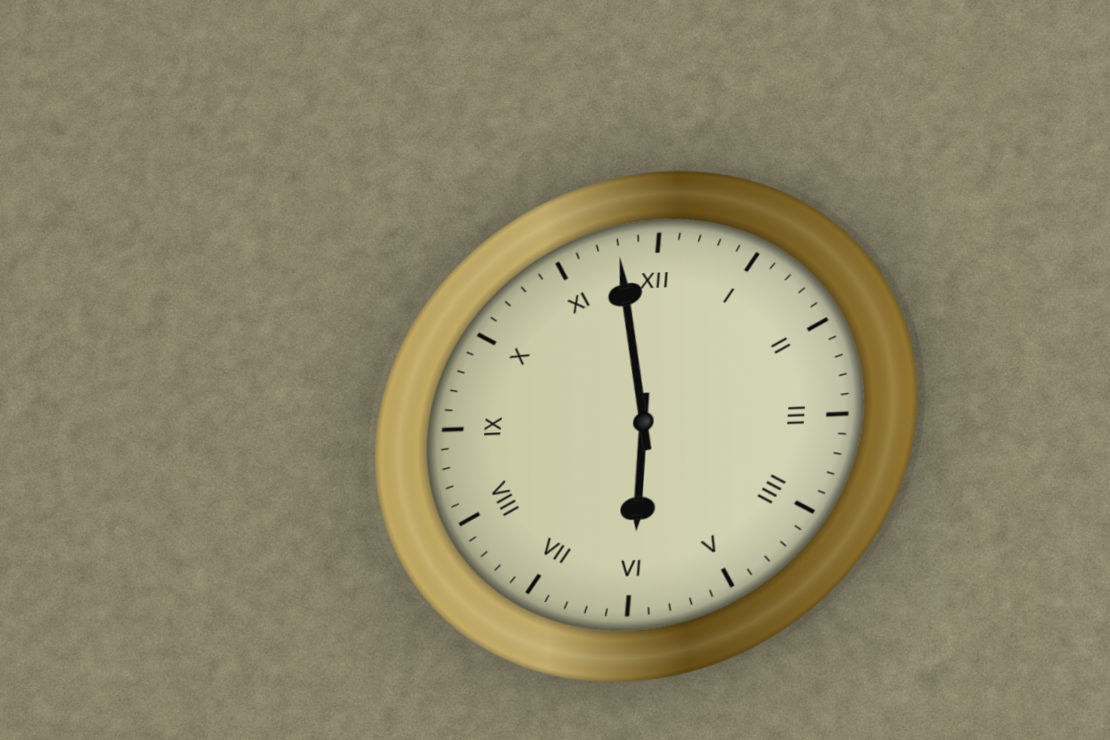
5:58
